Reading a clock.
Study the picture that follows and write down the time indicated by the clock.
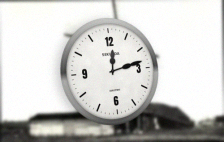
12:13
